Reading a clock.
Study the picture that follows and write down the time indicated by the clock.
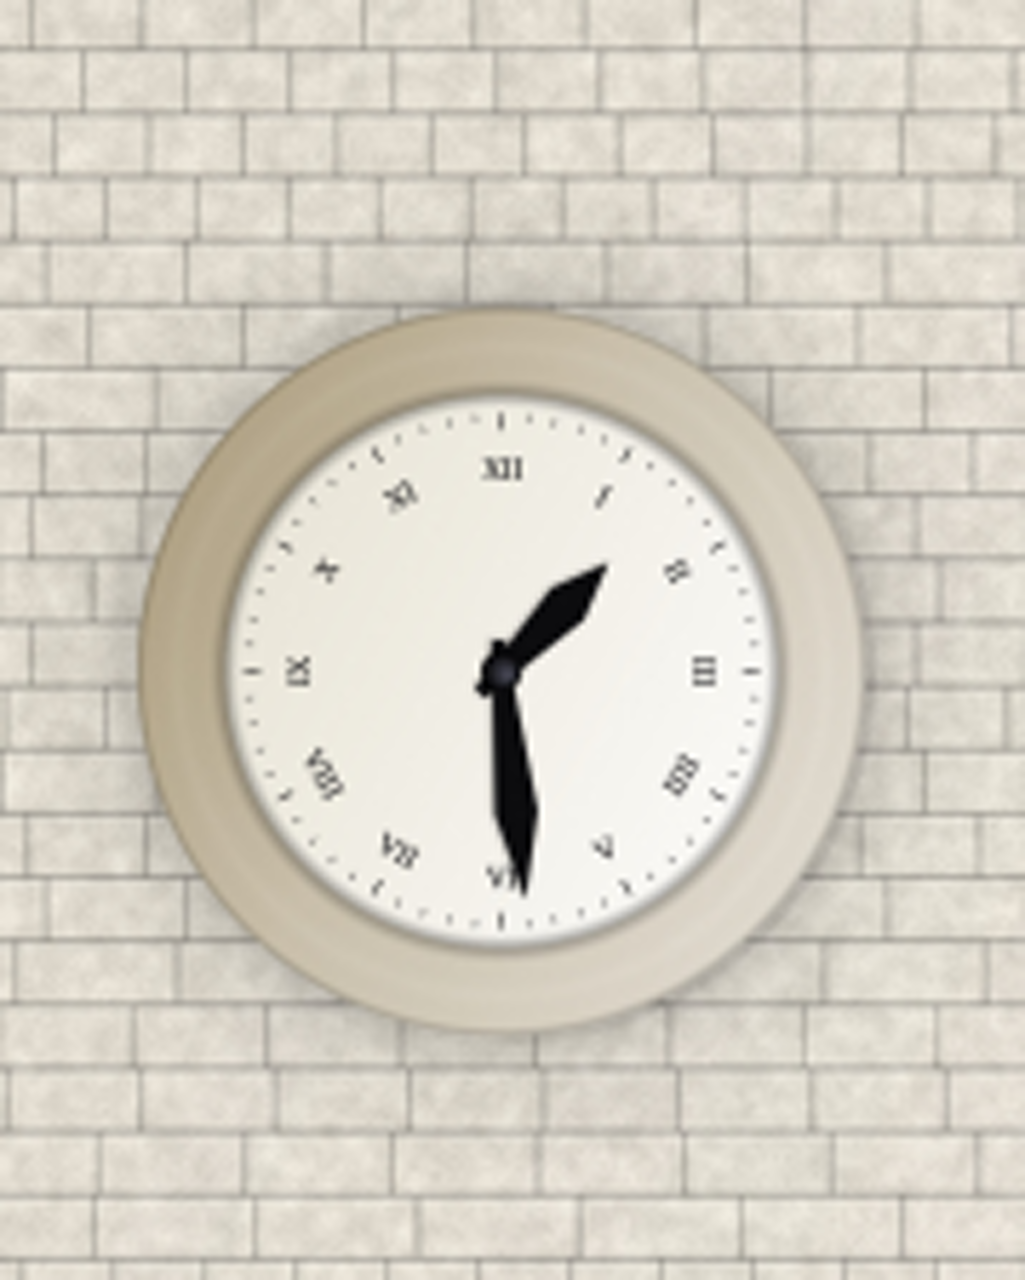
1:29
